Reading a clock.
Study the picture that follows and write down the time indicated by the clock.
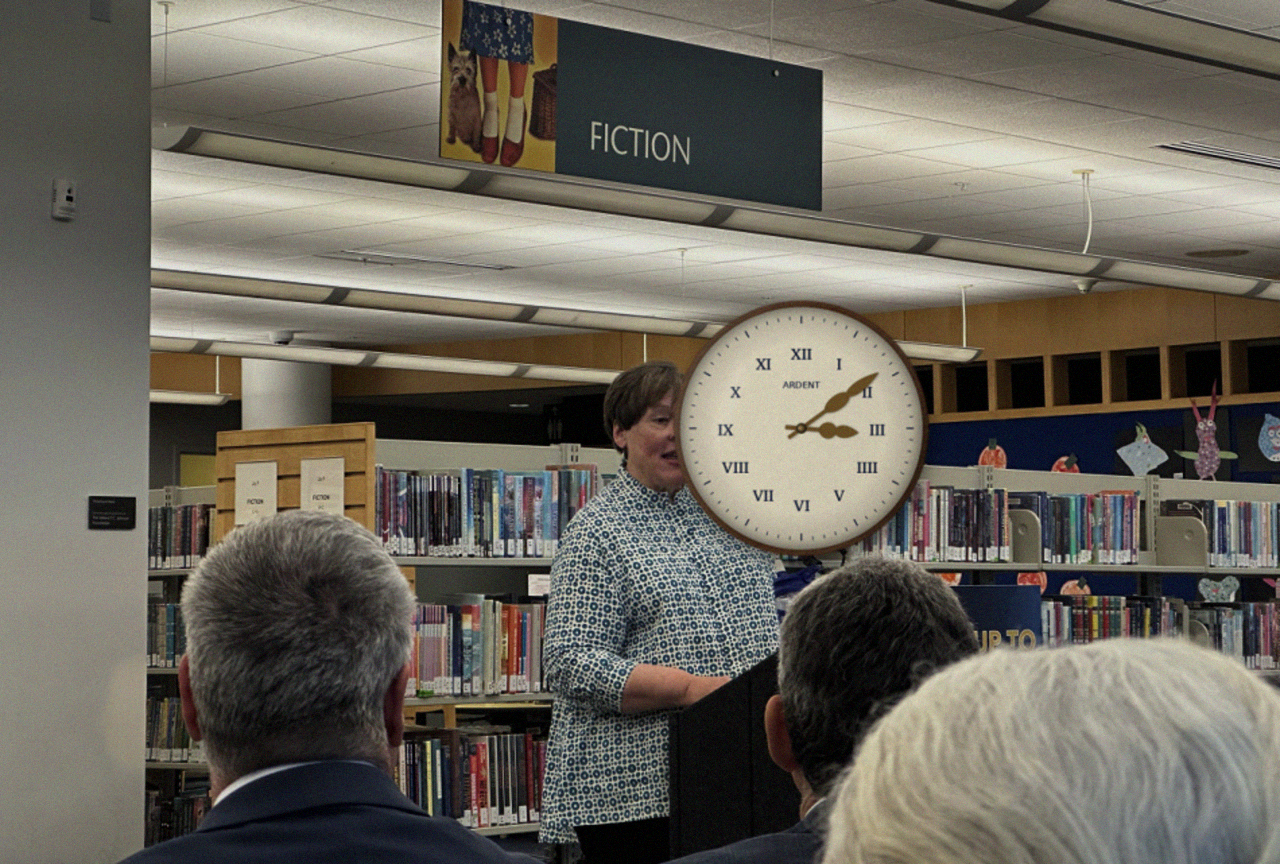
3:09
